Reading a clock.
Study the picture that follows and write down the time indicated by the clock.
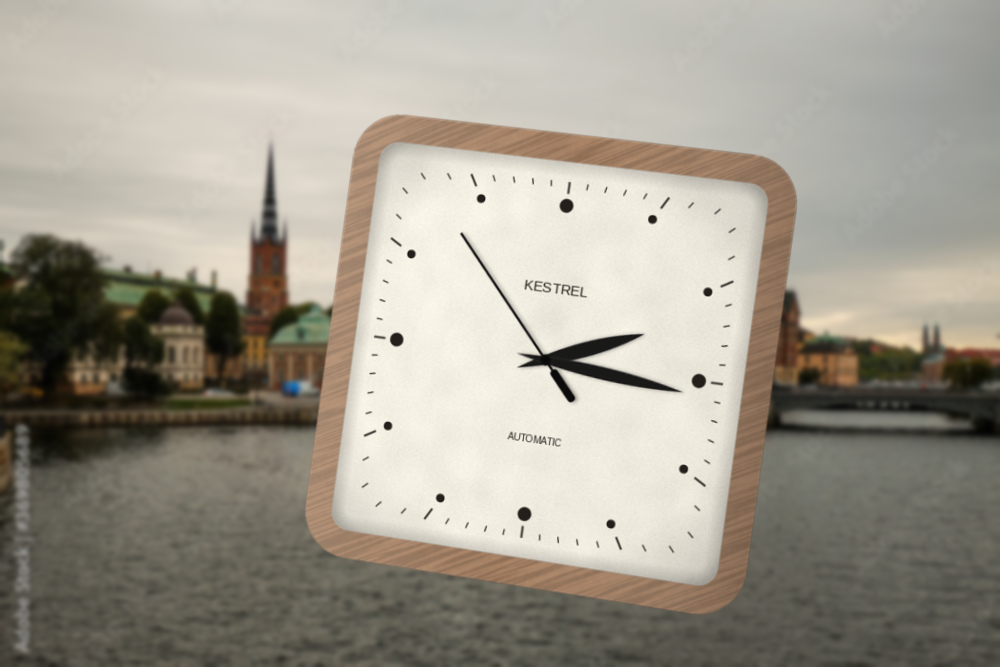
2:15:53
